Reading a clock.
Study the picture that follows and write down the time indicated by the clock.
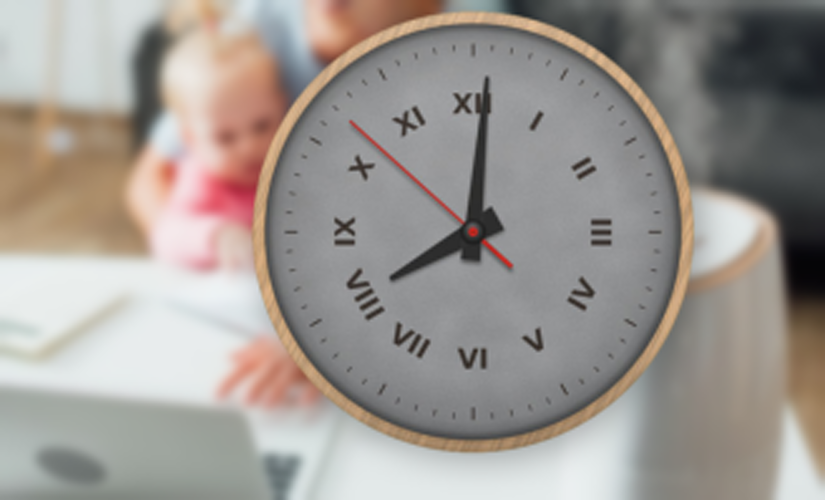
8:00:52
